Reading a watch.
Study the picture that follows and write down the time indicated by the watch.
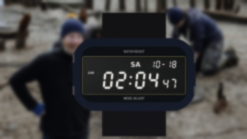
2:04:47
